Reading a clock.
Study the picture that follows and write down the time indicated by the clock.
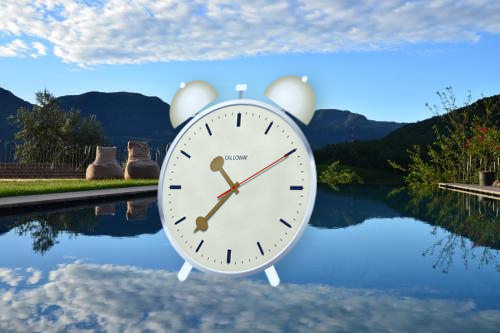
10:37:10
